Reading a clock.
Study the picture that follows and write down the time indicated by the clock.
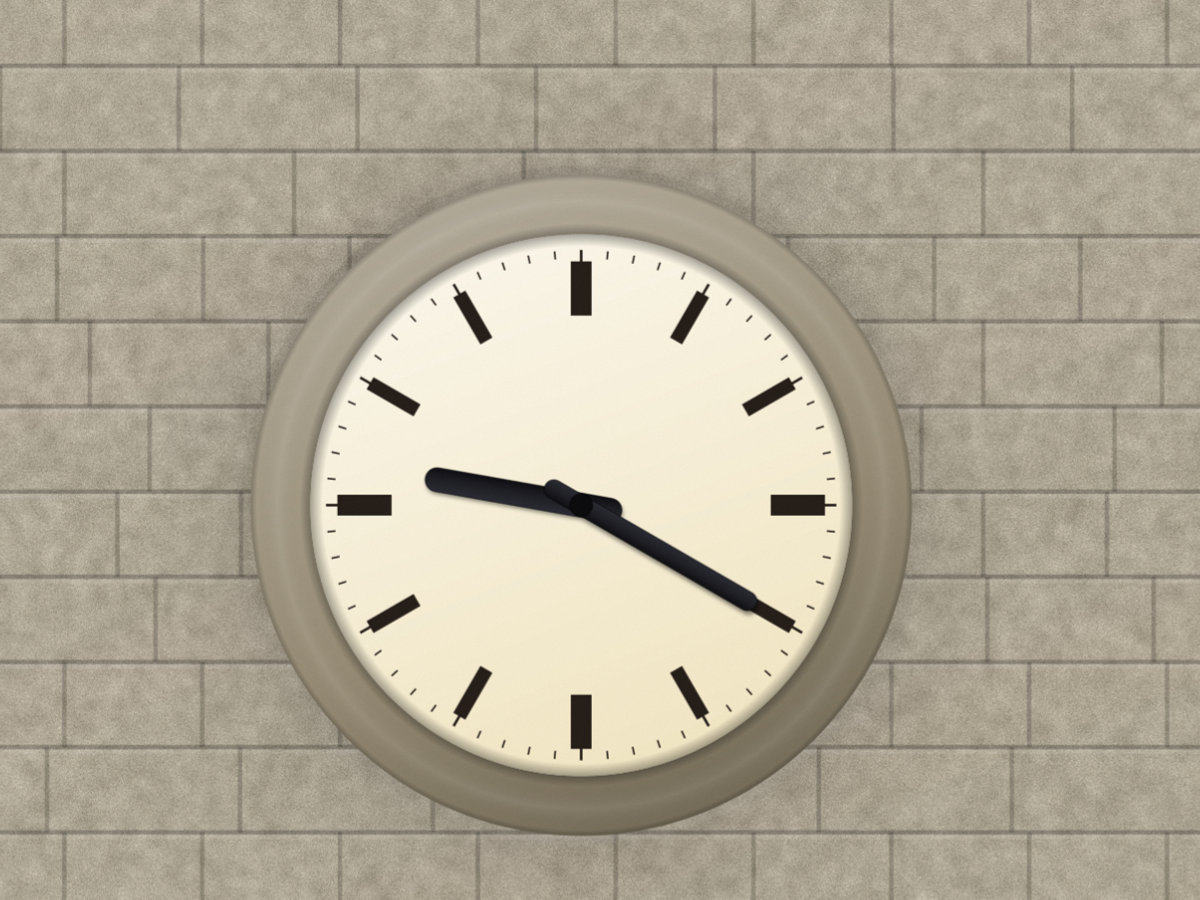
9:20
